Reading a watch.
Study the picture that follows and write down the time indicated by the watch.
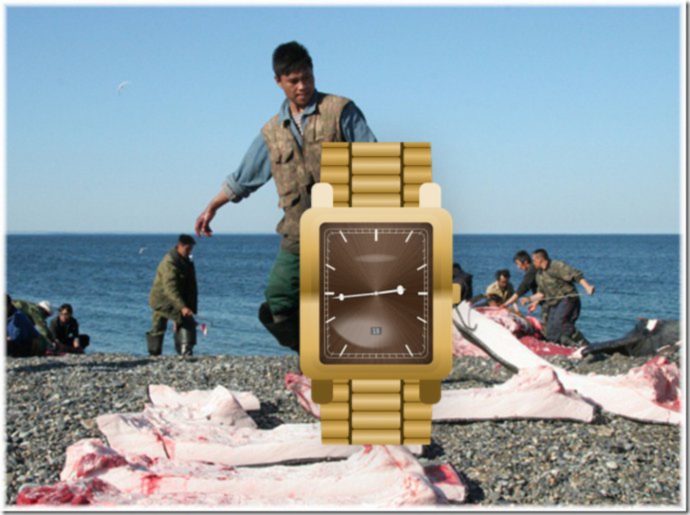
2:44
